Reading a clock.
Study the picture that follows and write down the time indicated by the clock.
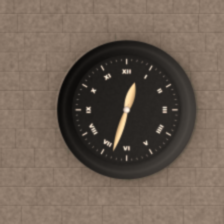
12:33
